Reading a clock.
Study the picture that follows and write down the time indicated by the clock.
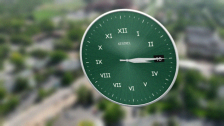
3:15
